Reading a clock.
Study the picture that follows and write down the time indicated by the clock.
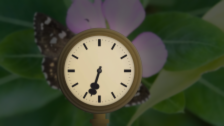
6:33
